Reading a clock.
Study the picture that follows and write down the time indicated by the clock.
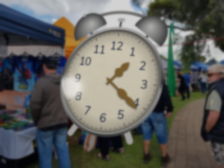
1:21
